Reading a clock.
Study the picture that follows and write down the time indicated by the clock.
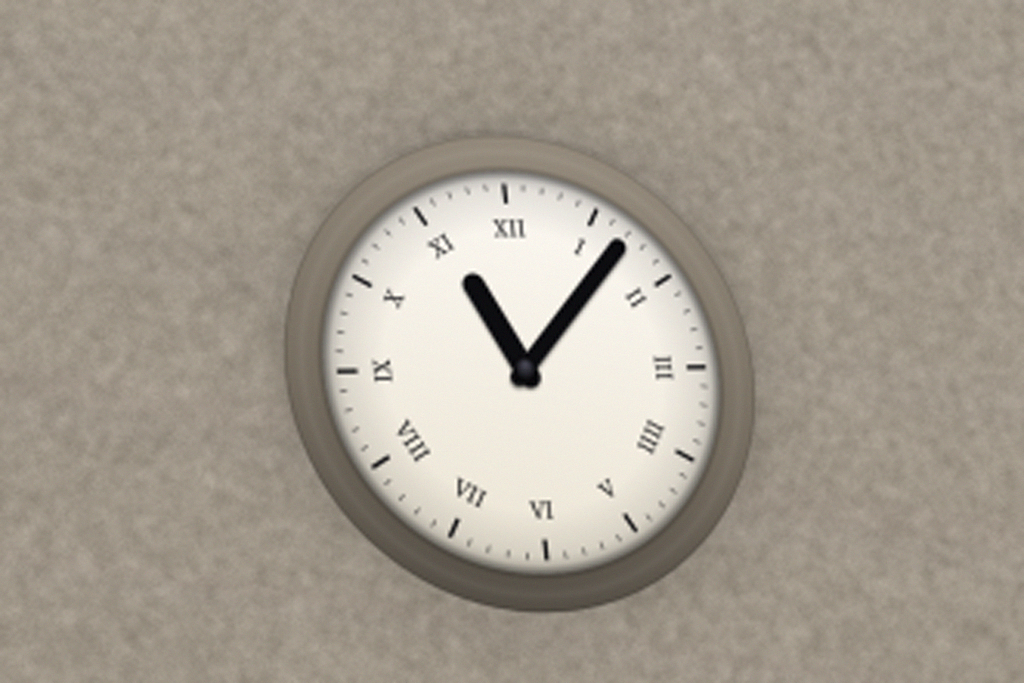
11:07
